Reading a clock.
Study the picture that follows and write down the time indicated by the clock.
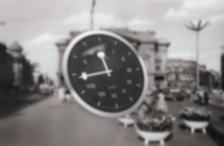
11:44
